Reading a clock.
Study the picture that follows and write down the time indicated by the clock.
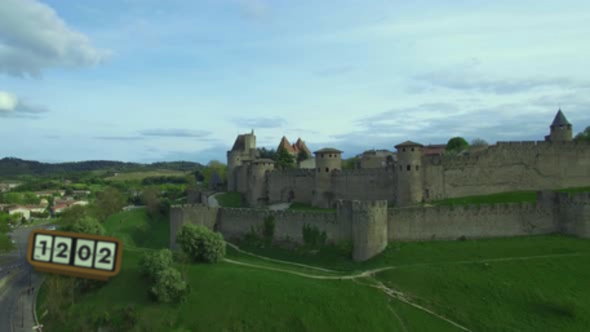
12:02
